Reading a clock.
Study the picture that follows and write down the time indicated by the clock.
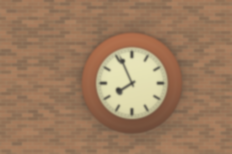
7:56
